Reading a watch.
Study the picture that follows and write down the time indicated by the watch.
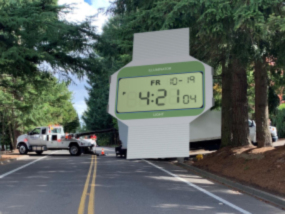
4:21
